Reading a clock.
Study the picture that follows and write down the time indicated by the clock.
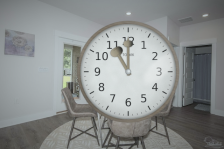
11:00
